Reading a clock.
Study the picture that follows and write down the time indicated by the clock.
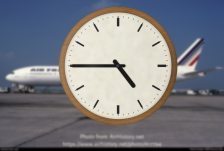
4:45
